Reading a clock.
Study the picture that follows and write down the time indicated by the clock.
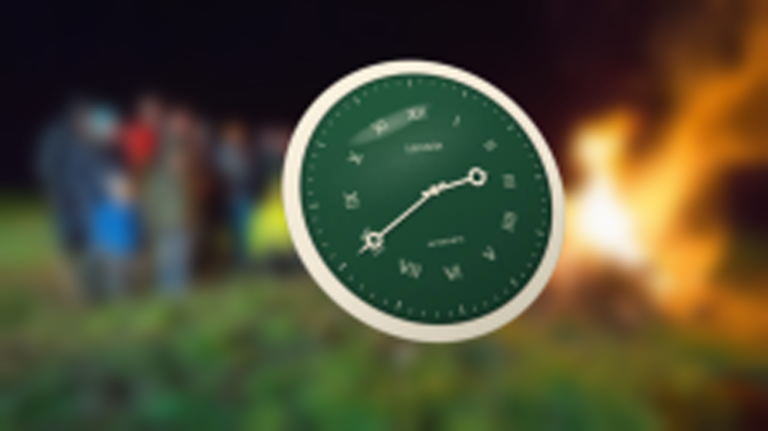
2:40
